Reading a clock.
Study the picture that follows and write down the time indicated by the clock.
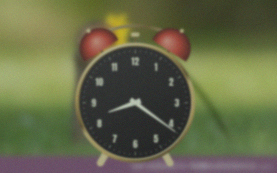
8:21
